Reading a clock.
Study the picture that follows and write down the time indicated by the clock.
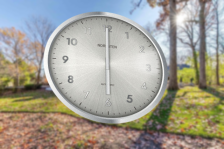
6:00
